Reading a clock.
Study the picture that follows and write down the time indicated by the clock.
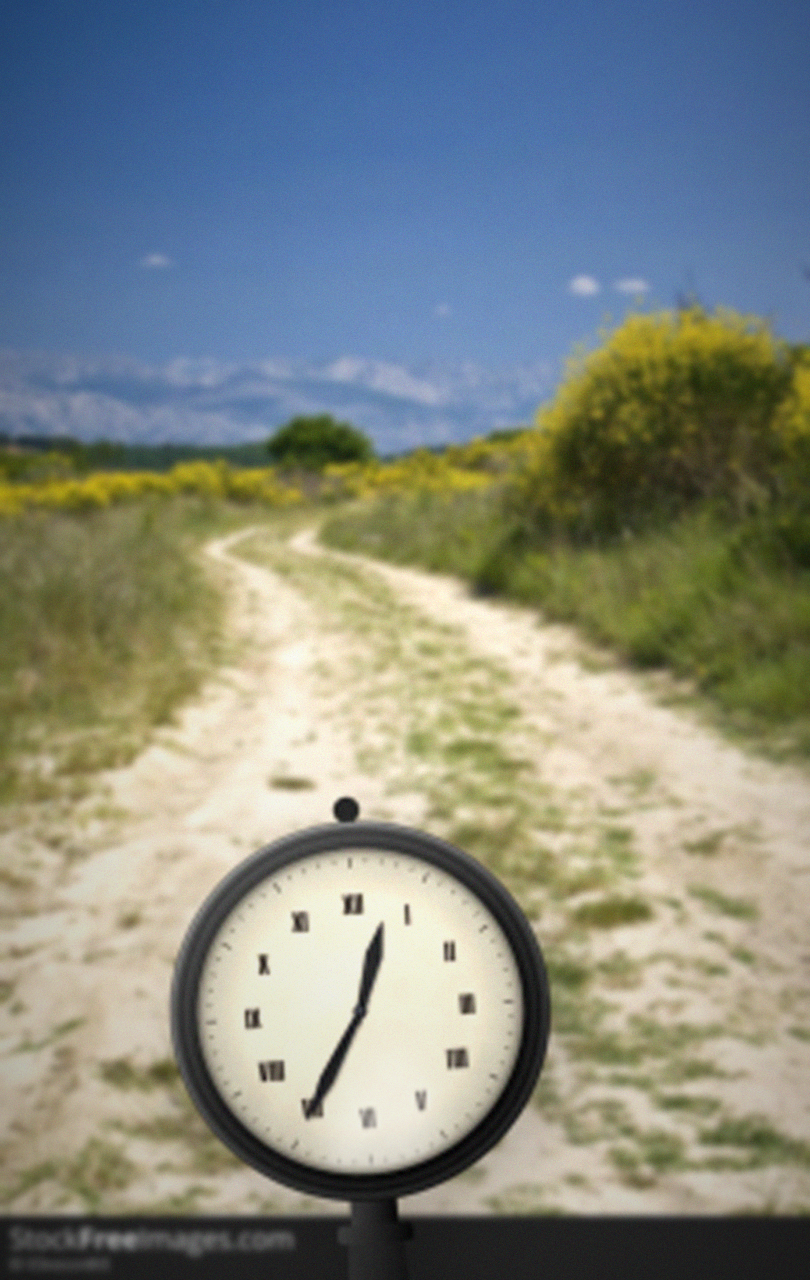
12:35
